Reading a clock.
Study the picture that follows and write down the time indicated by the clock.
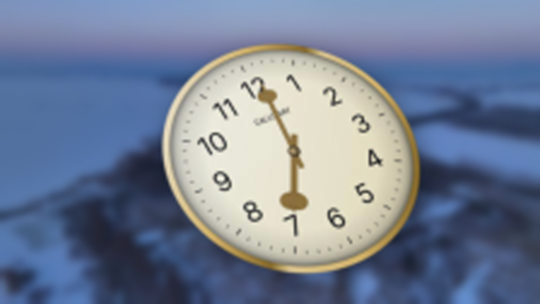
7:01
